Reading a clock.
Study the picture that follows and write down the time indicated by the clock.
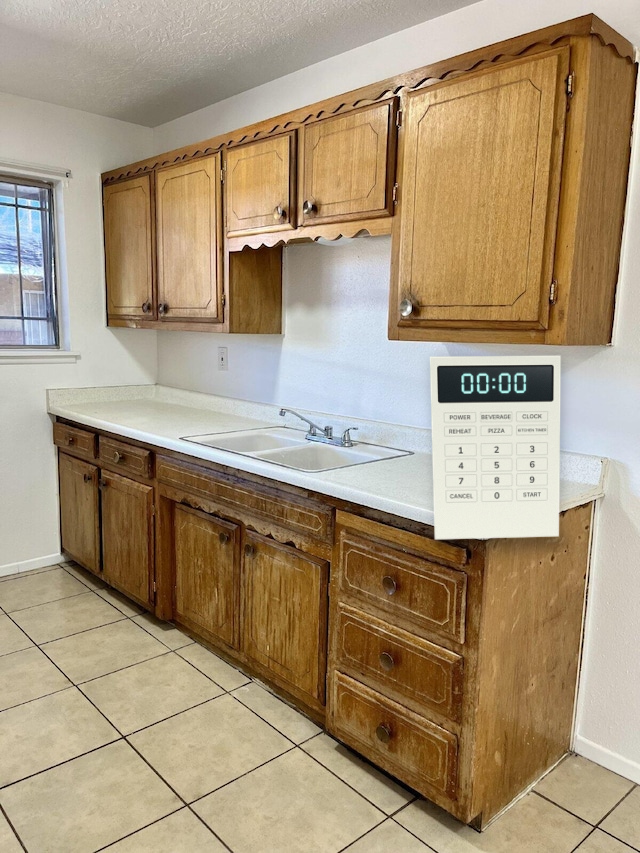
0:00
